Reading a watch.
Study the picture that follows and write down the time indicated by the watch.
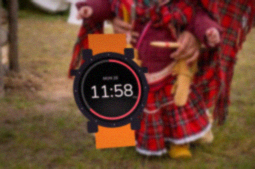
11:58
